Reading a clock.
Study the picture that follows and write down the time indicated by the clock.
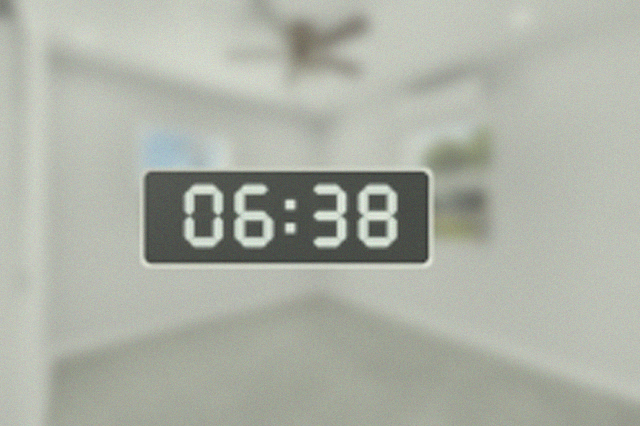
6:38
